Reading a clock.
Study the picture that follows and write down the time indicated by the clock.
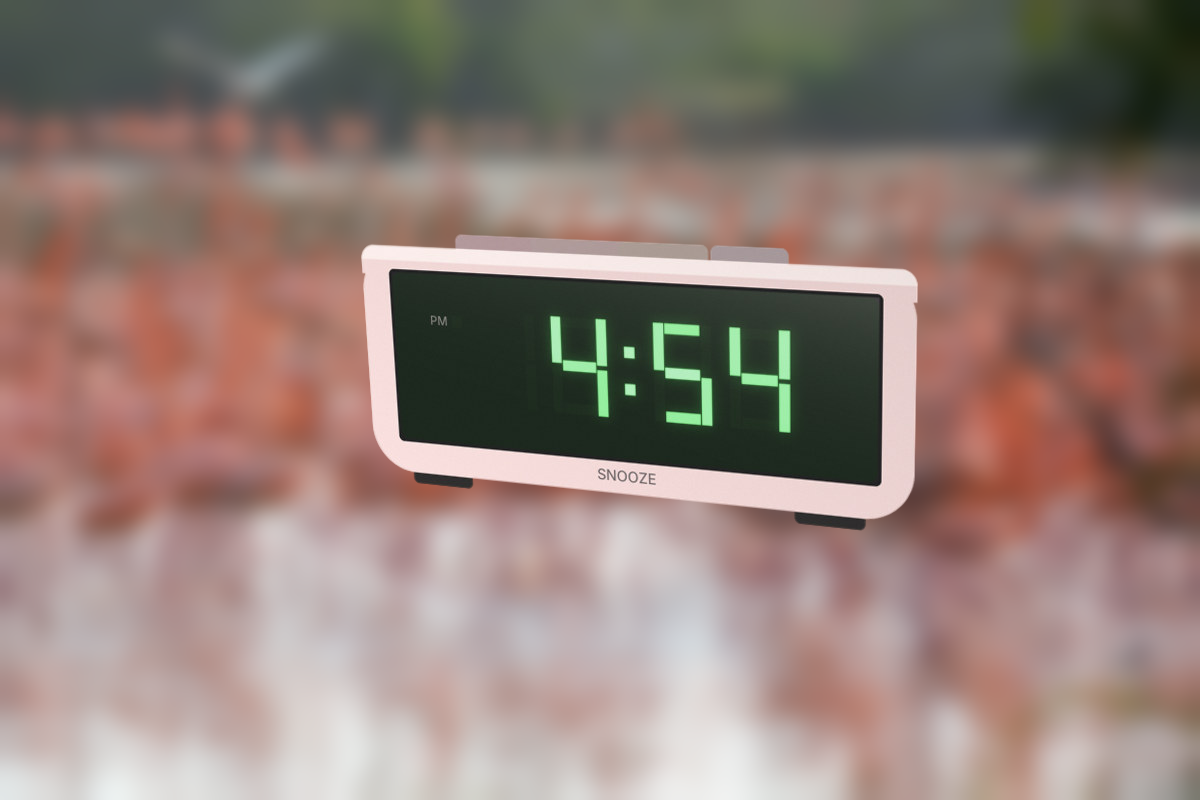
4:54
